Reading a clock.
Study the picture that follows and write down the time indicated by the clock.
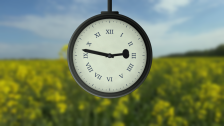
2:47
